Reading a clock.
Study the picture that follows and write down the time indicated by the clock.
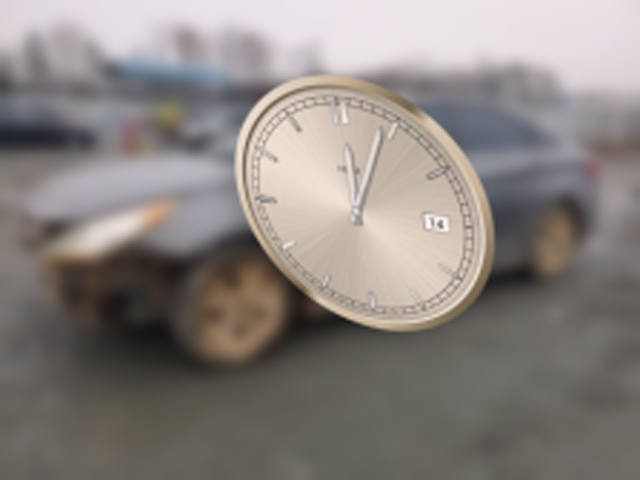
12:04
